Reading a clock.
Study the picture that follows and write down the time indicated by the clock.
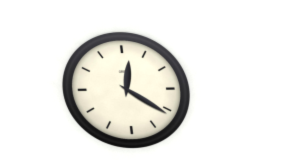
12:21
